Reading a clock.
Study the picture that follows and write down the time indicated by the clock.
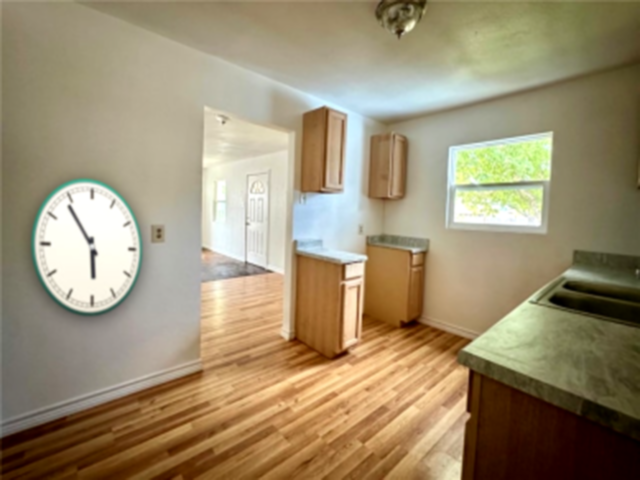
5:54
